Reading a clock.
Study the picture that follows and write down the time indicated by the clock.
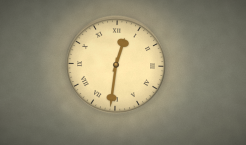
12:31
